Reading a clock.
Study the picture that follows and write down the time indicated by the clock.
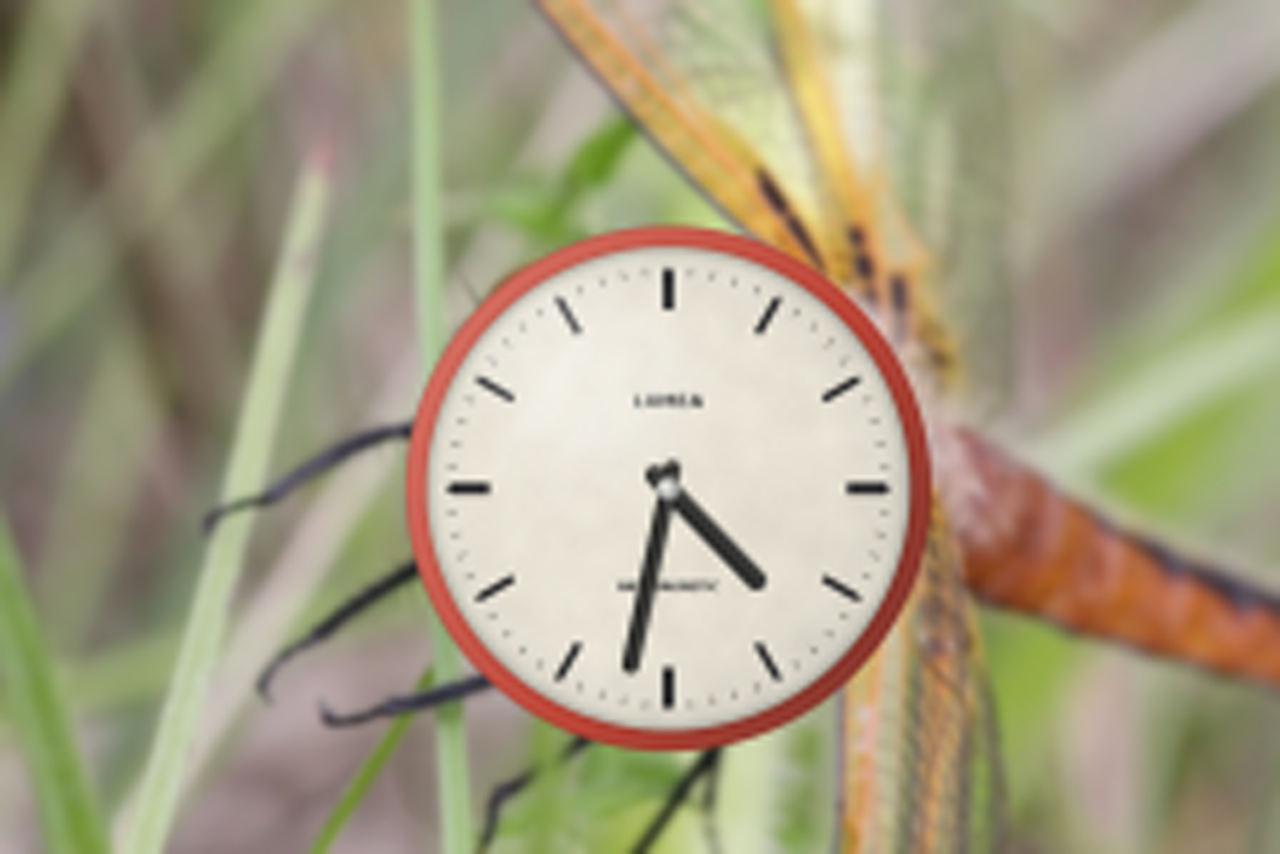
4:32
